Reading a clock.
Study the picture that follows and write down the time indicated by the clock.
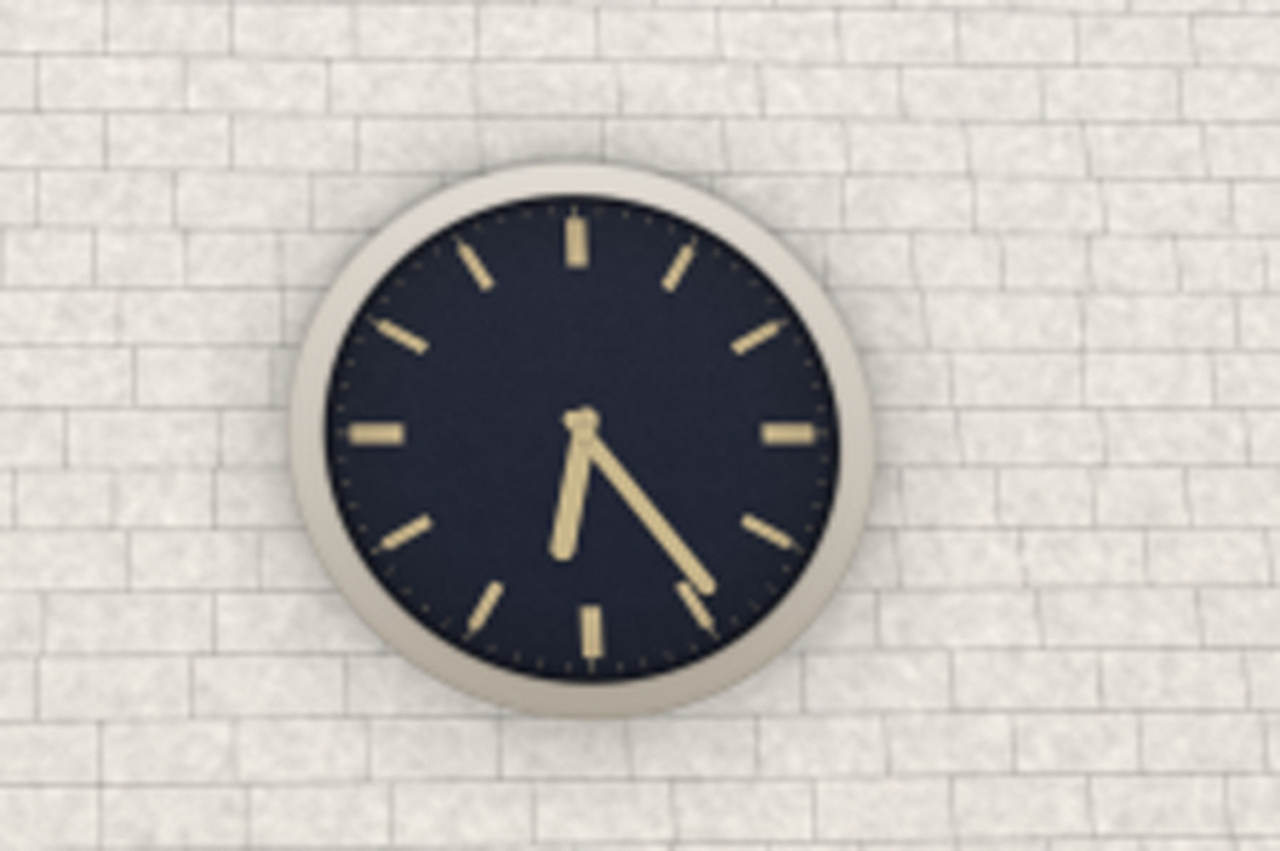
6:24
